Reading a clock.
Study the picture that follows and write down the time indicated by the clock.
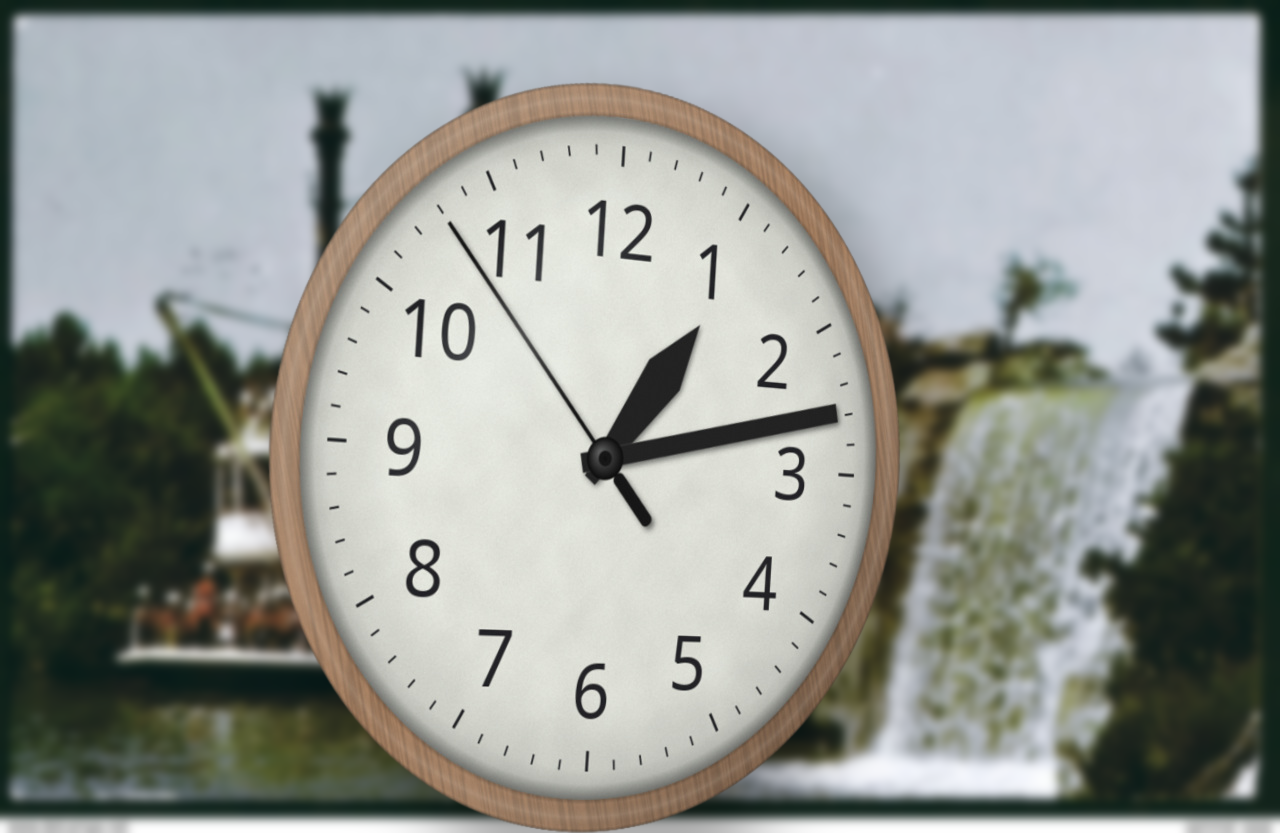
1:12:53
